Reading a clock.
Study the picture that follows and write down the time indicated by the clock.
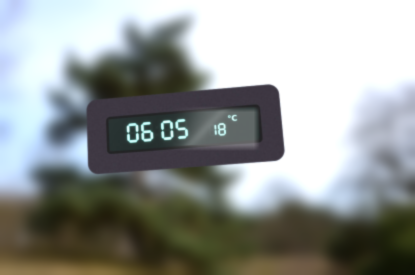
6:05
